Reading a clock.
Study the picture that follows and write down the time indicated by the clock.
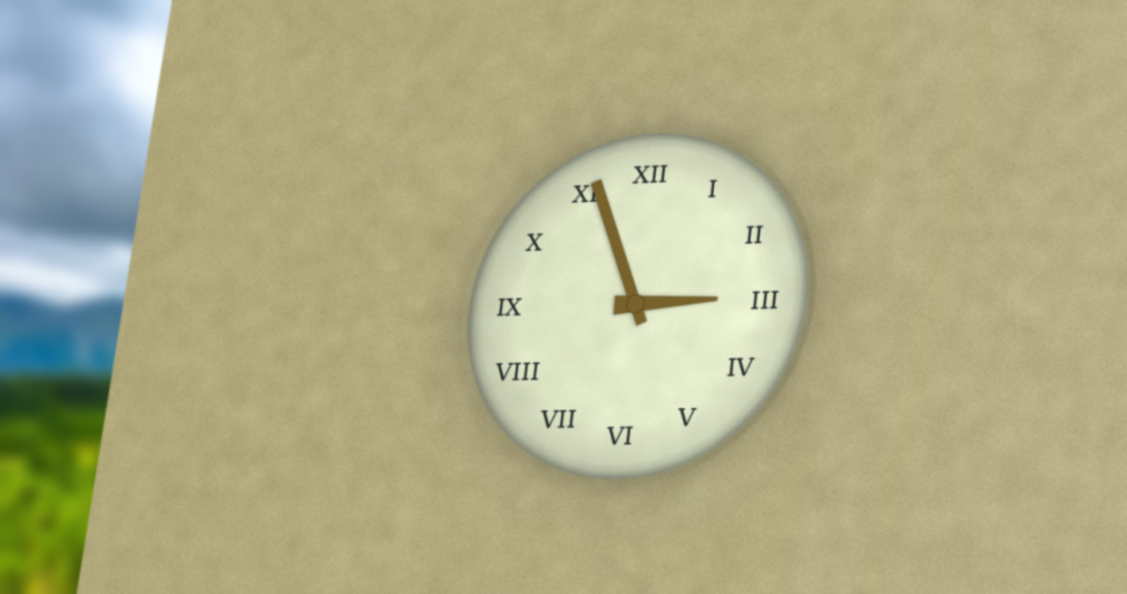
2:56
